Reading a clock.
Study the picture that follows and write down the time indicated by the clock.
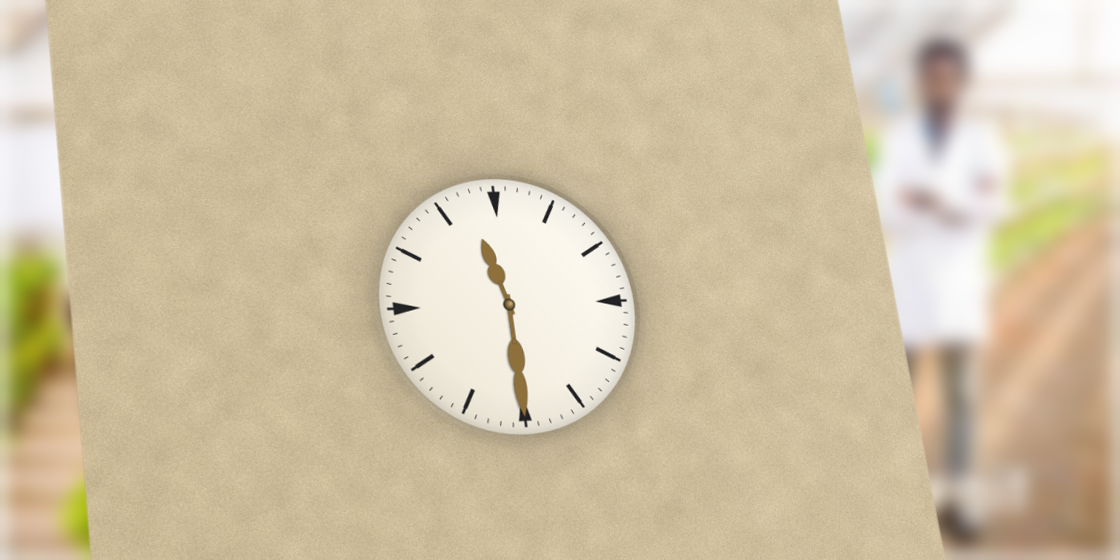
11:30
